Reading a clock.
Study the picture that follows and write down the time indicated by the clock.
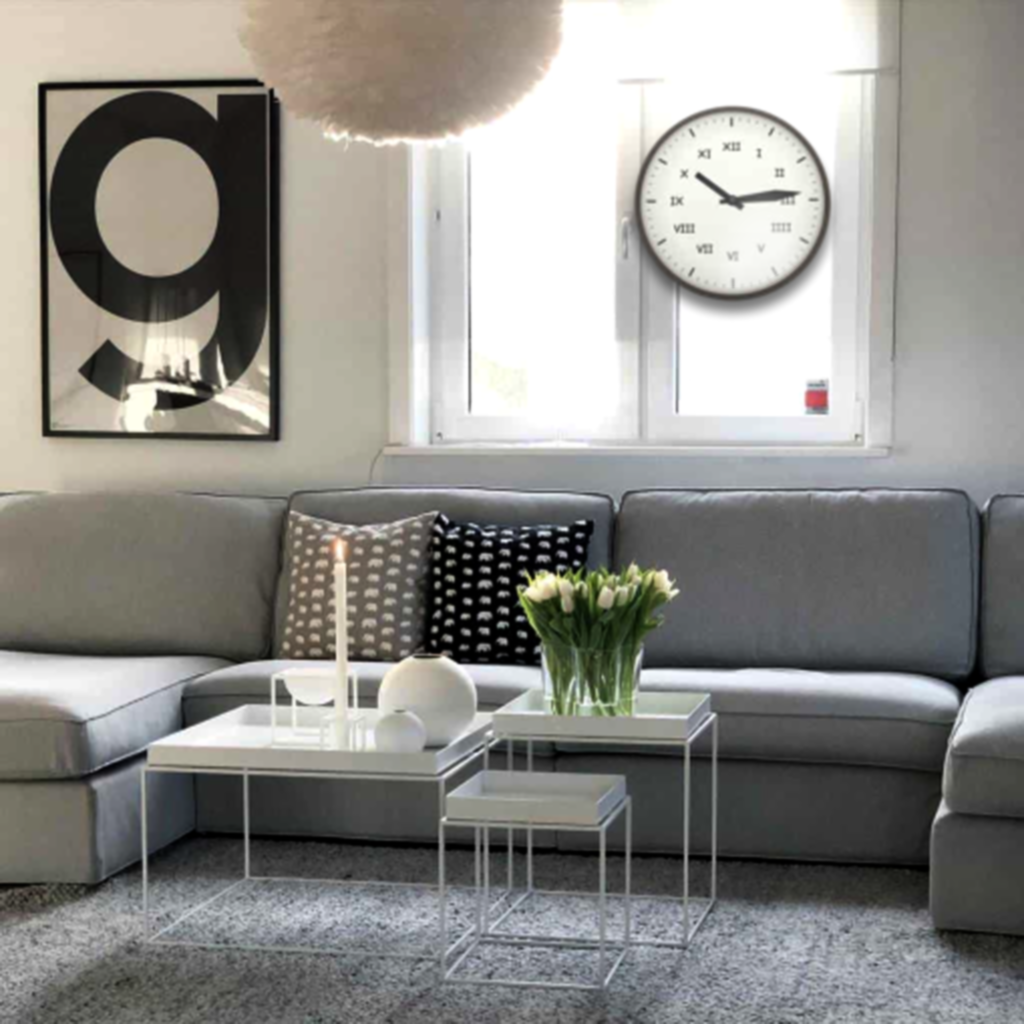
10:14
